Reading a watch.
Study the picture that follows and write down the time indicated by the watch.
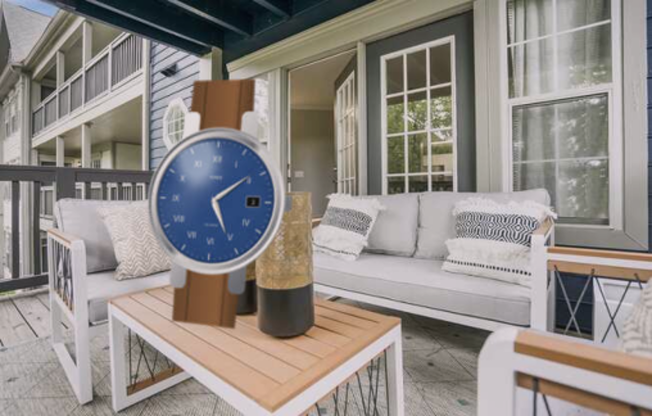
5:09
